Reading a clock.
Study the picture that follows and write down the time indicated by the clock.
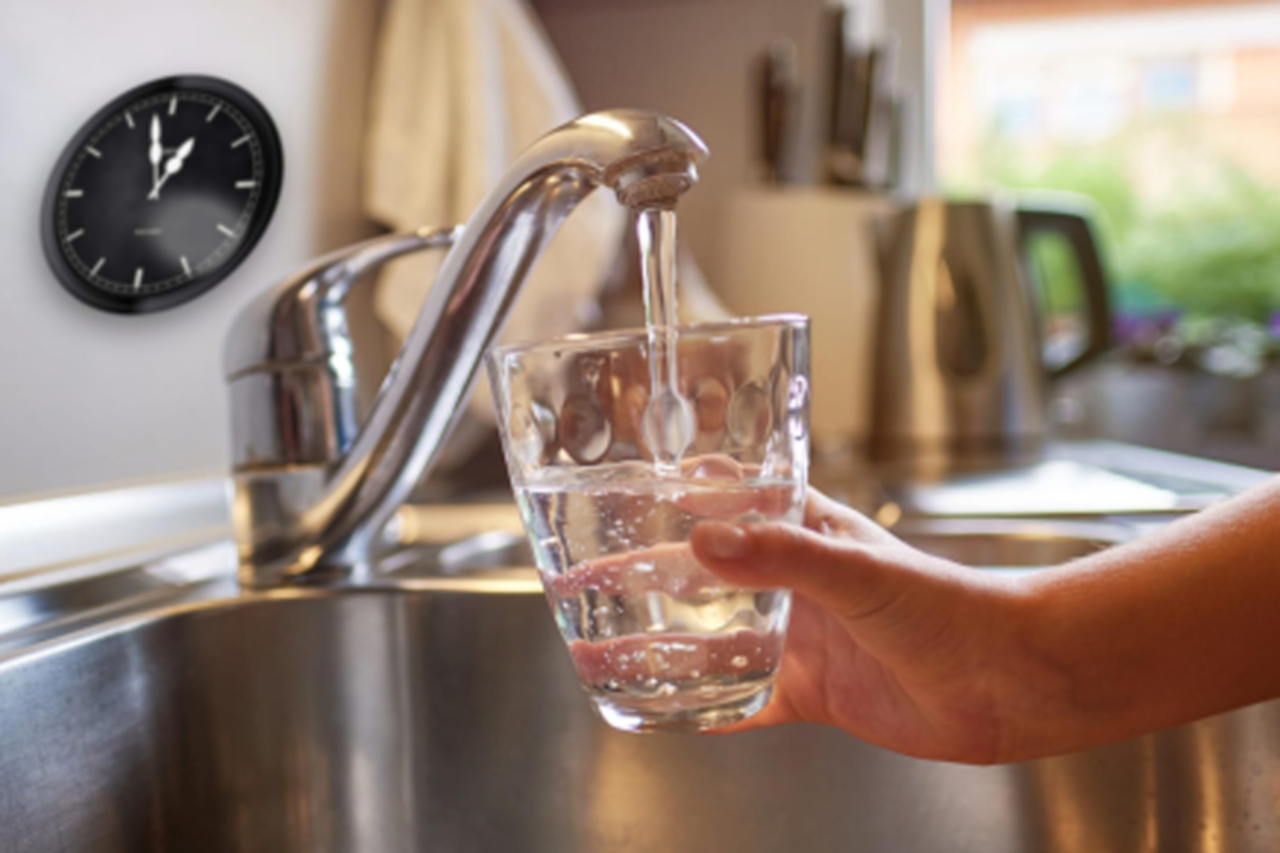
12:58
